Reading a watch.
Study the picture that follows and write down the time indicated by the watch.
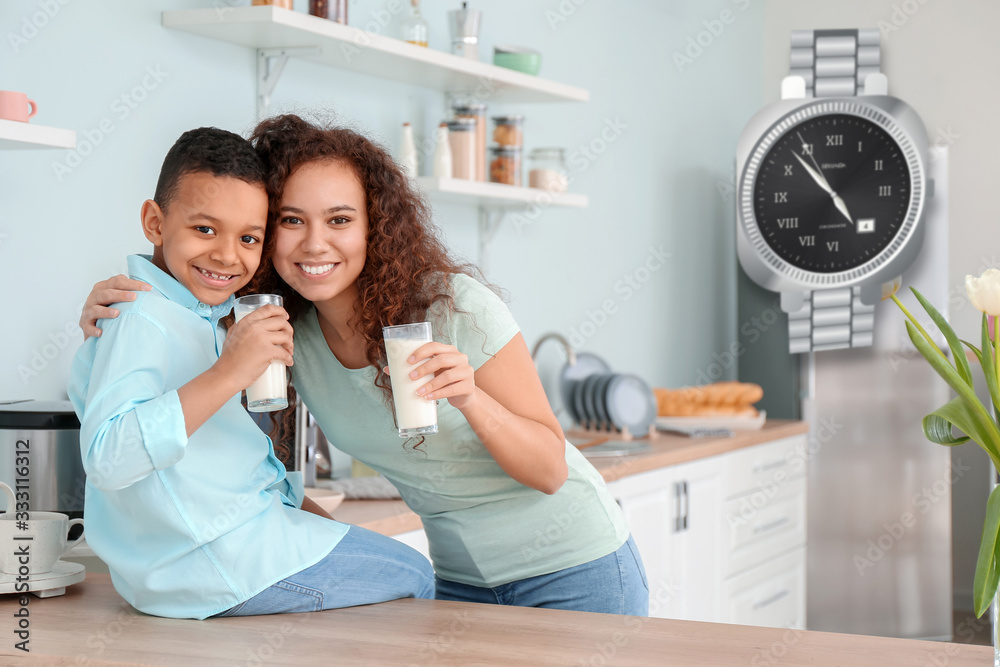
4:52:55
